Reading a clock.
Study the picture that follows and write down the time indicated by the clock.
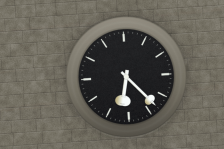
6:23
